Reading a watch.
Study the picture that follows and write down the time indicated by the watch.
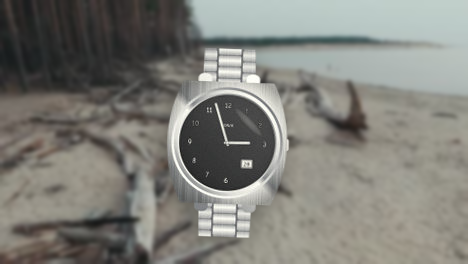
2:57
